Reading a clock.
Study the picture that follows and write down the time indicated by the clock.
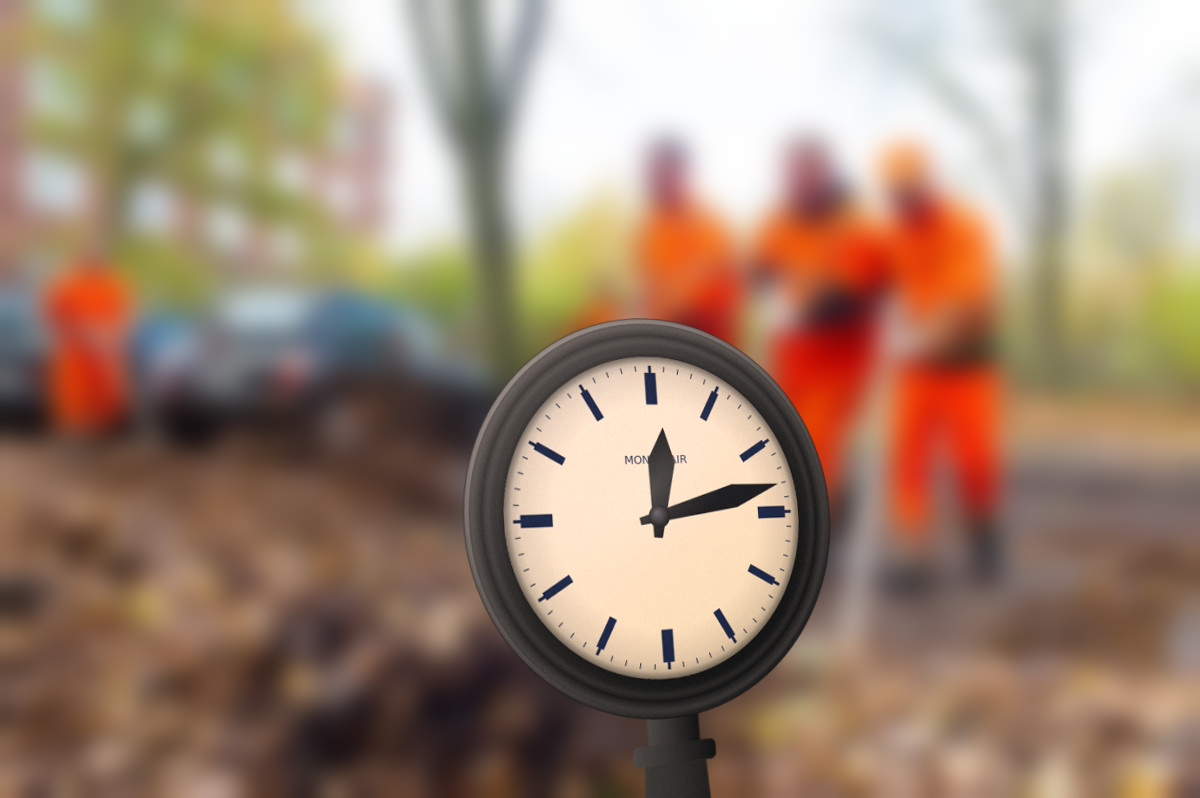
12:13
